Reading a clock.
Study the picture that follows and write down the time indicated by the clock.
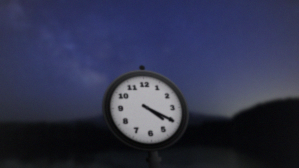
4:20
